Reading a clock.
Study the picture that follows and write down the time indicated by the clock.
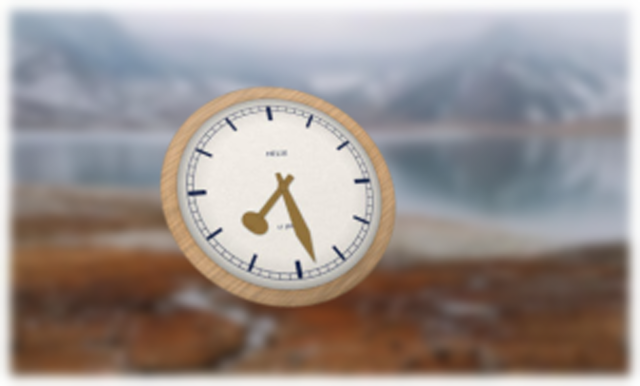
7:28
